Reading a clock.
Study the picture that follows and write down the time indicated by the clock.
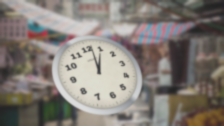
1:02
